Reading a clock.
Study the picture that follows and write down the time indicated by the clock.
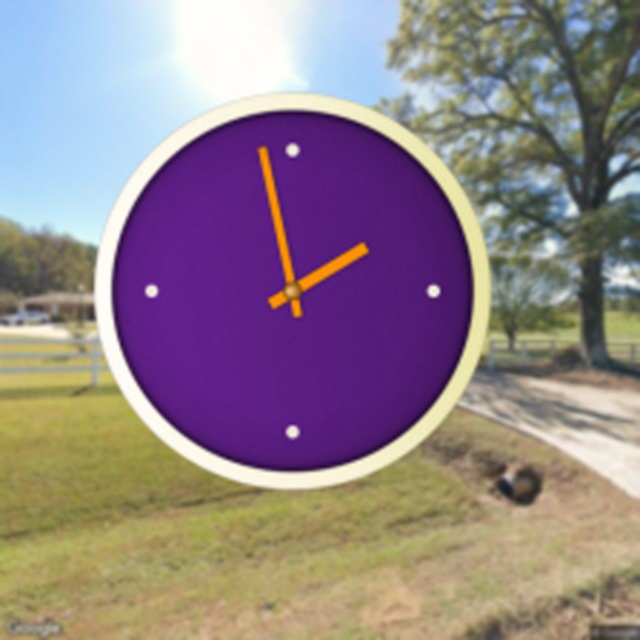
1:58
